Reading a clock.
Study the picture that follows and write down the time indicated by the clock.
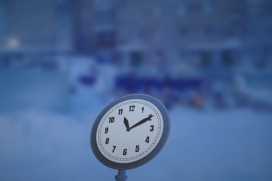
11:10
